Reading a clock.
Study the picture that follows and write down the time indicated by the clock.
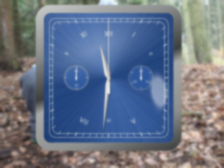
11:31
